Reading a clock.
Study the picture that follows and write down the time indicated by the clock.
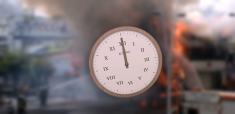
12:00
